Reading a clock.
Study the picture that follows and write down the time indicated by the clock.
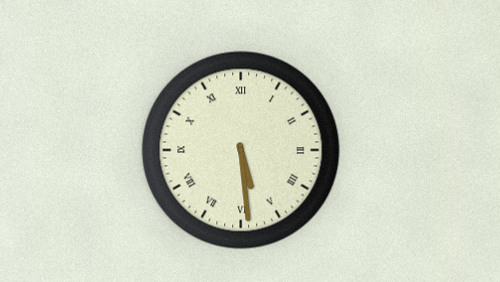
5:29
